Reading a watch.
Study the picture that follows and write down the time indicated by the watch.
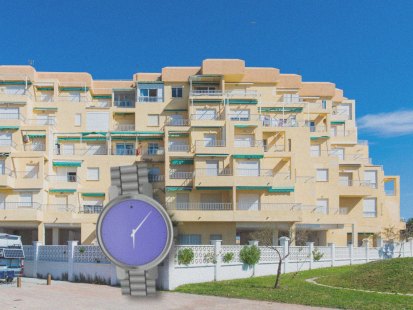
6:07
